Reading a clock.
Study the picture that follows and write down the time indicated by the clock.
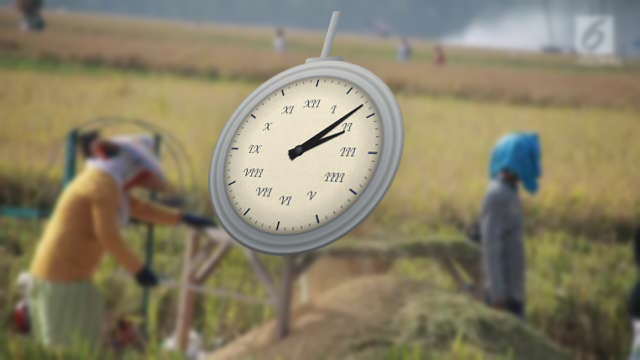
2:08
